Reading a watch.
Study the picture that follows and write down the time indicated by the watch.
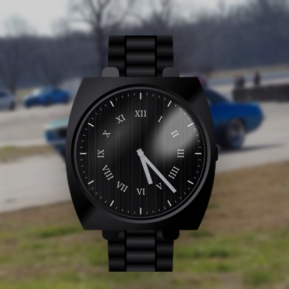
5:23
